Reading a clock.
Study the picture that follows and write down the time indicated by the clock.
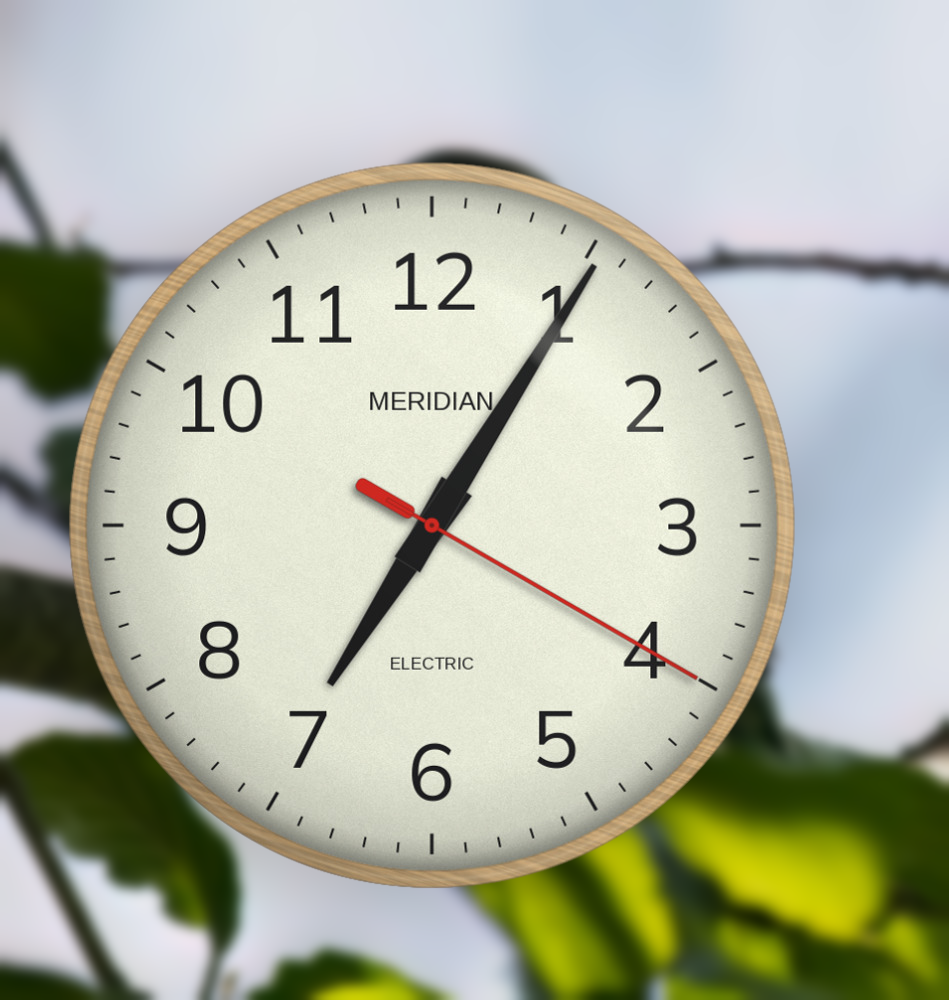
7:05:20
